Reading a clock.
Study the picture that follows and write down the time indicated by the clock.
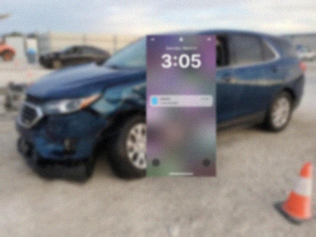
3:05
